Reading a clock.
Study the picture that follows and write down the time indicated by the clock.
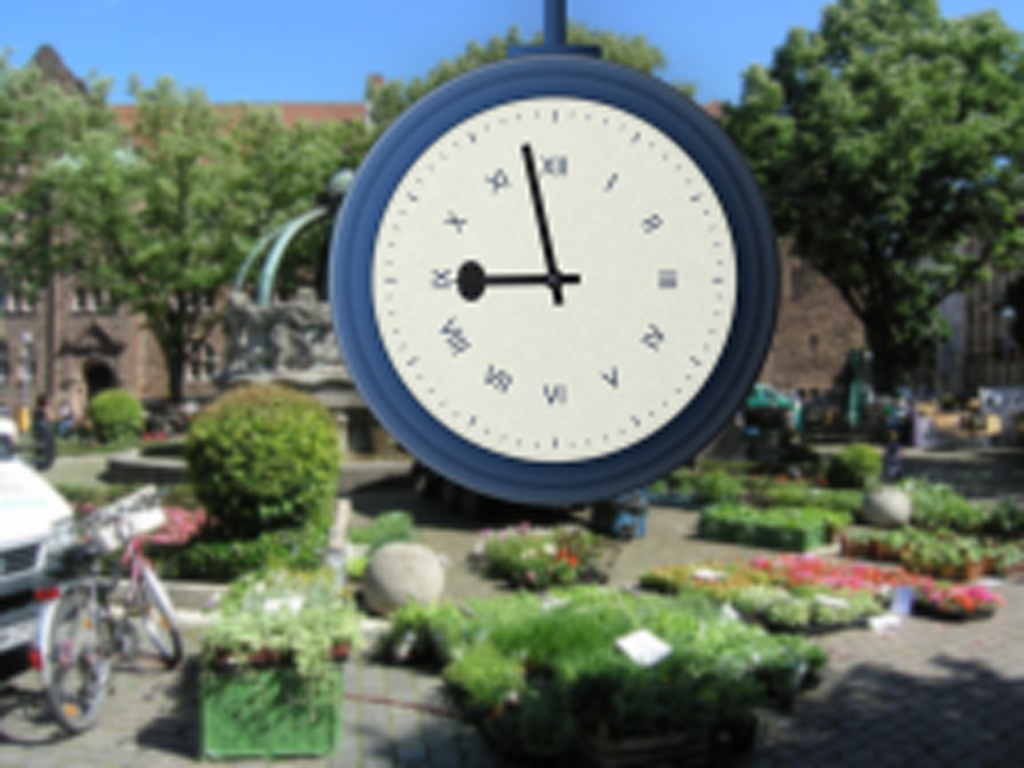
8:58
